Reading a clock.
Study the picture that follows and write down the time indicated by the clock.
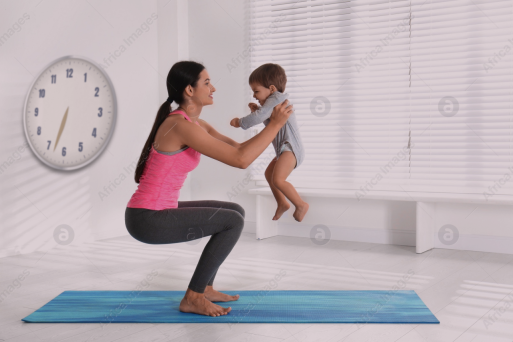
6:33
